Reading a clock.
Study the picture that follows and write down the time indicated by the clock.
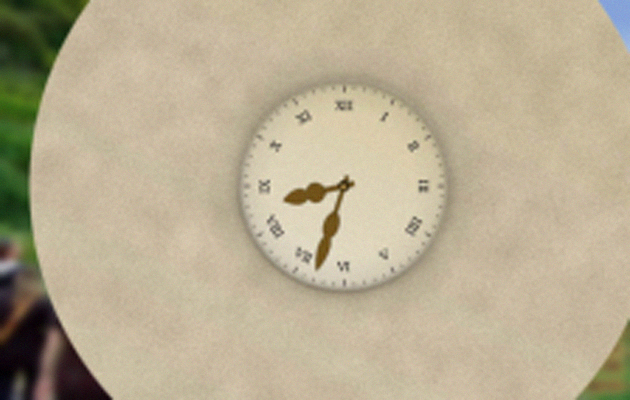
8:33
